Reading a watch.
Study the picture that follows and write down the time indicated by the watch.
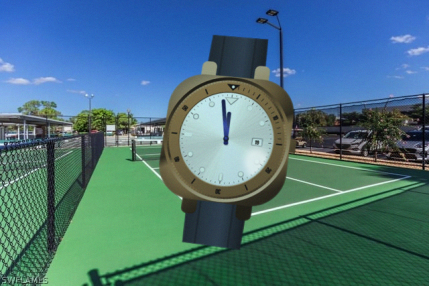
11:58
